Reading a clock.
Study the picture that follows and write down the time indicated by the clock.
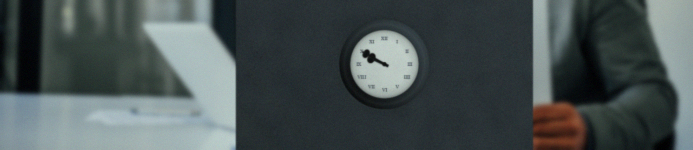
9:50
